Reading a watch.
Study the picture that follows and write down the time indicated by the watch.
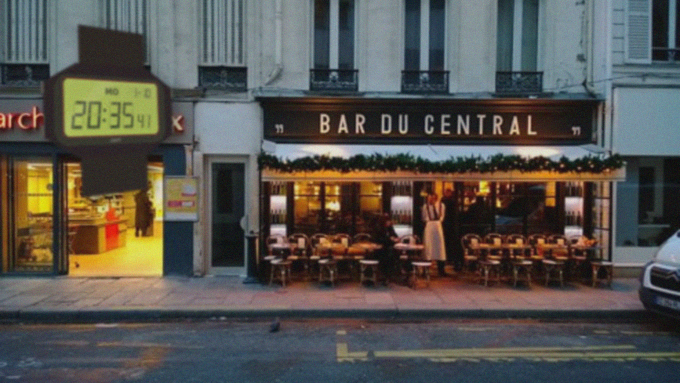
20:35
